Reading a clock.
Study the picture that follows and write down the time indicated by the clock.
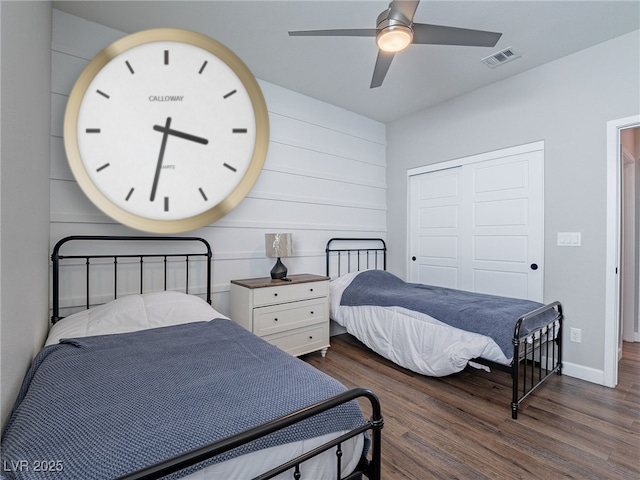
3:32
